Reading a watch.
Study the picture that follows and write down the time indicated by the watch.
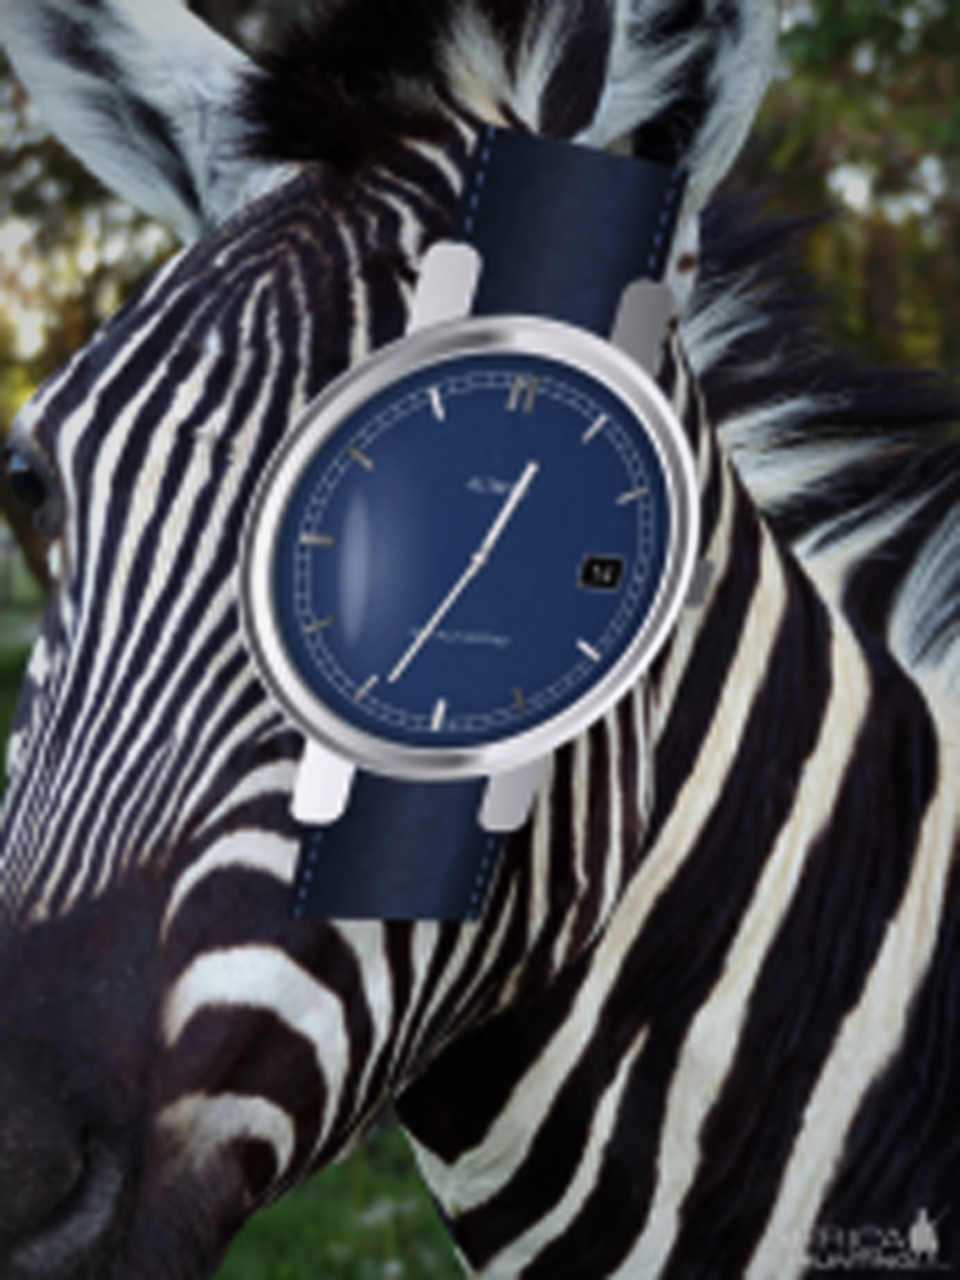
12:34
